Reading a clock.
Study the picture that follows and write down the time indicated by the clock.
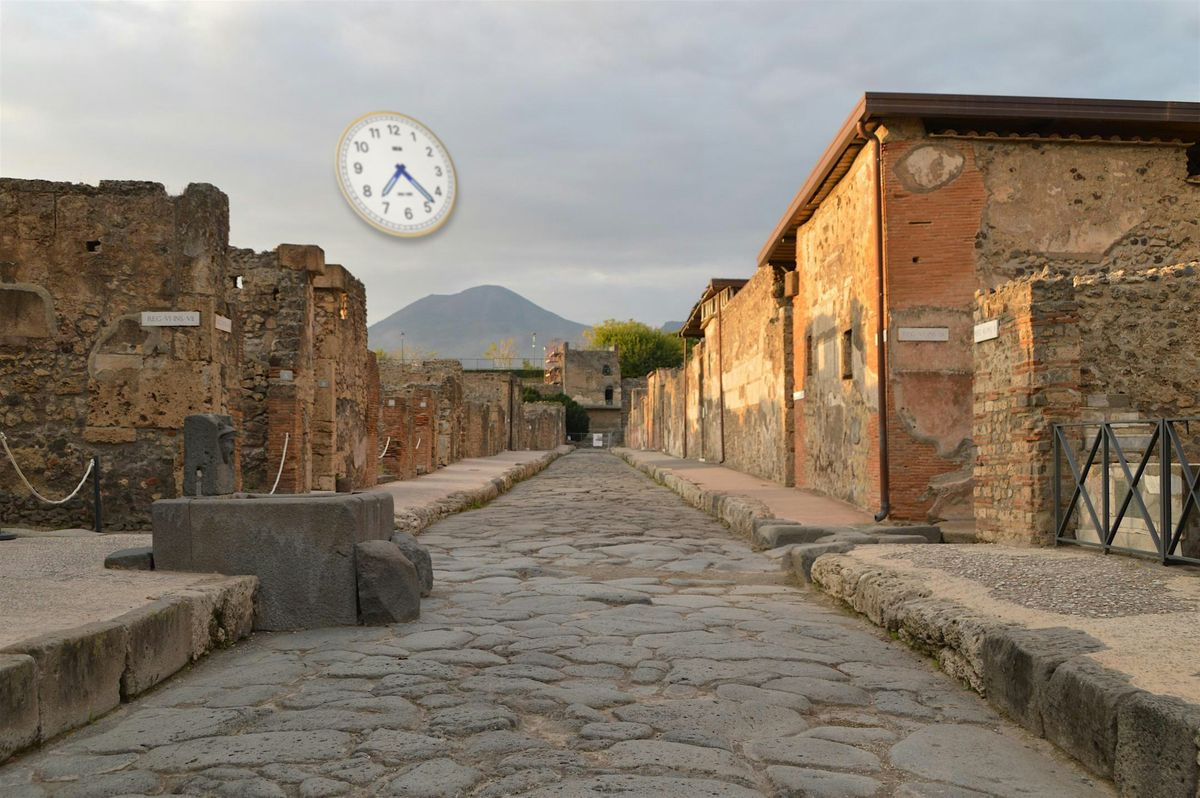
7:23
